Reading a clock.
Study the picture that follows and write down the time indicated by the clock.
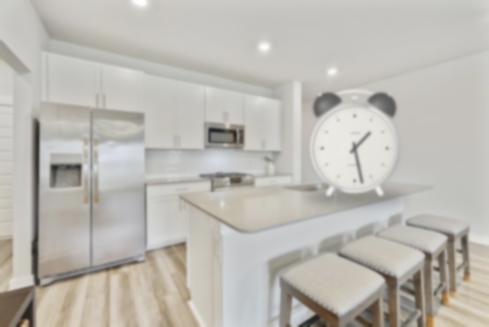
1:28
